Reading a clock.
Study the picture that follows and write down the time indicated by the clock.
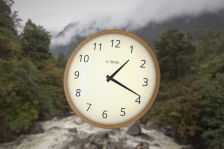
1:19
